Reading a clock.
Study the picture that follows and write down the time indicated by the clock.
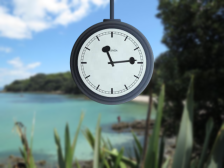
11:14
